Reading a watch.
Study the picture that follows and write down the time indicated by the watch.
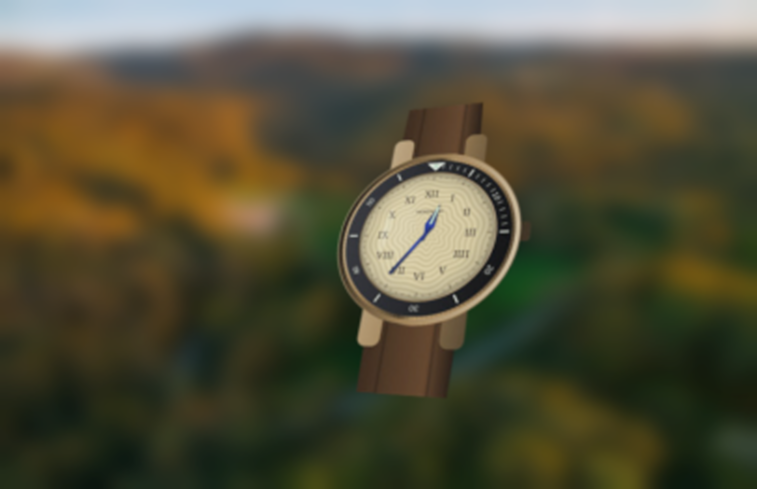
12:36
